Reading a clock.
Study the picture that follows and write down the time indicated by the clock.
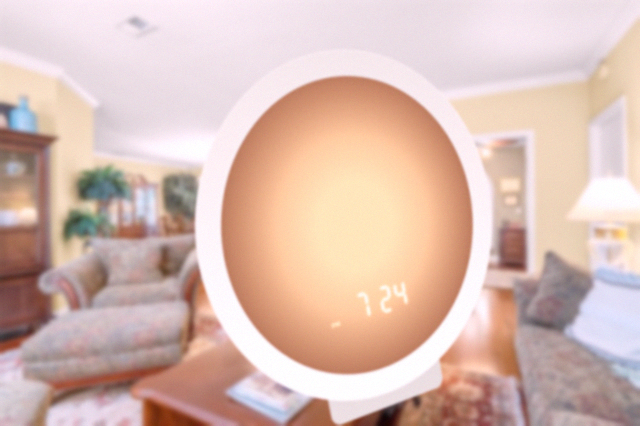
7:24
